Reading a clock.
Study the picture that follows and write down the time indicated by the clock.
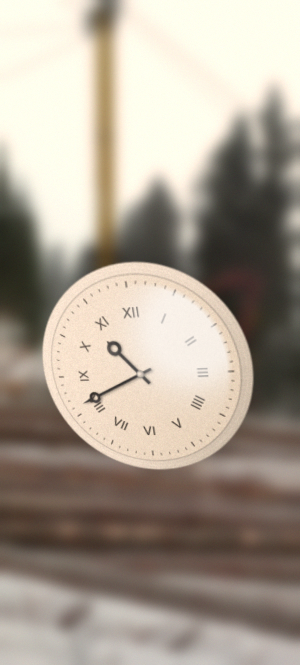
10:41
